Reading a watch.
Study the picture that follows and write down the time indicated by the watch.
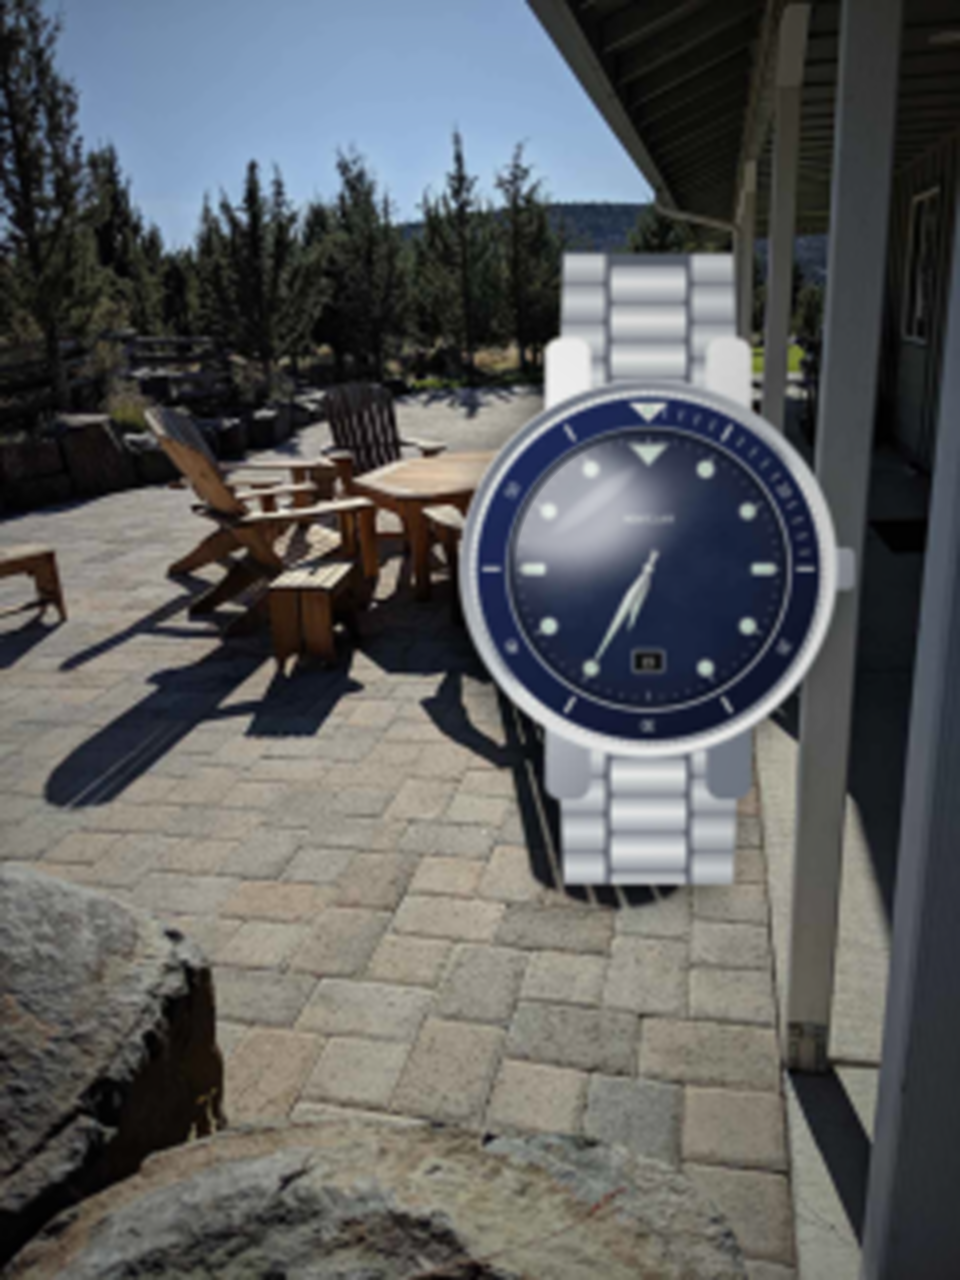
6:35
